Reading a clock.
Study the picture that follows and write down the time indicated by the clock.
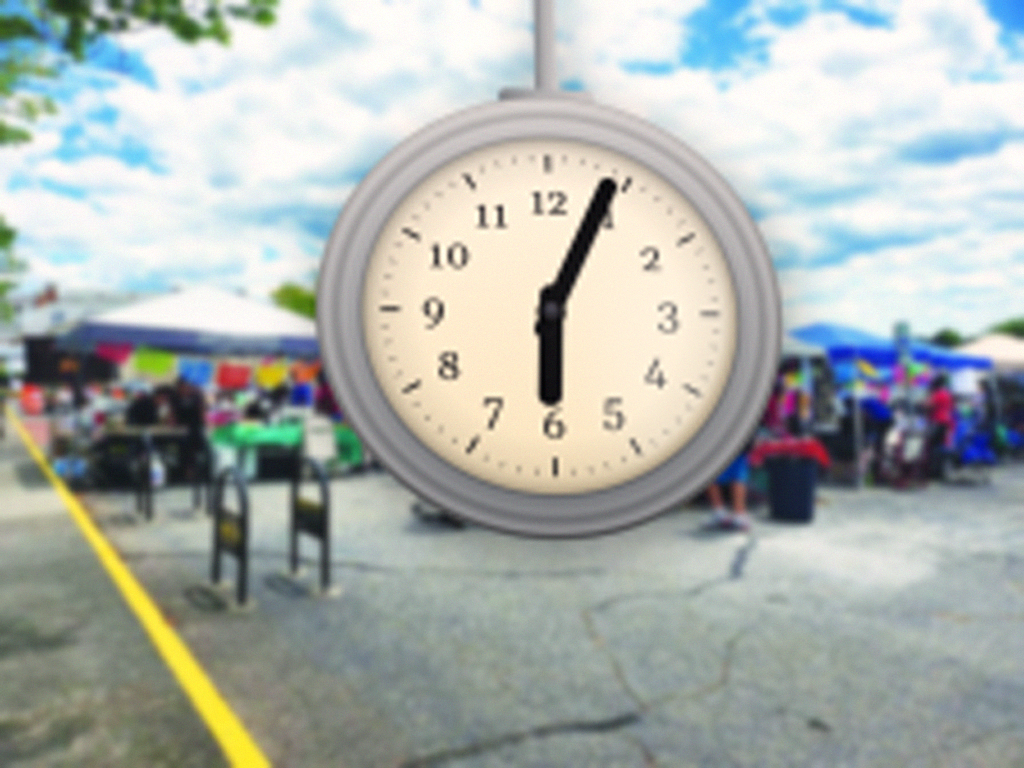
6:04
